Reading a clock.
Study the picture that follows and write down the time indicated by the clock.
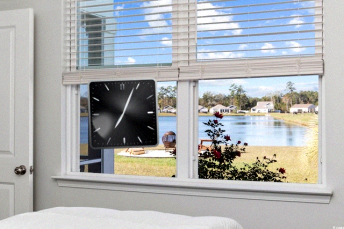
7:04
